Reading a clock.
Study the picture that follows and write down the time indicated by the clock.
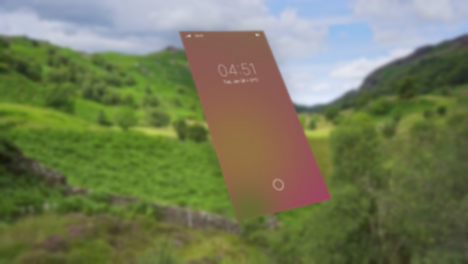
4:51
